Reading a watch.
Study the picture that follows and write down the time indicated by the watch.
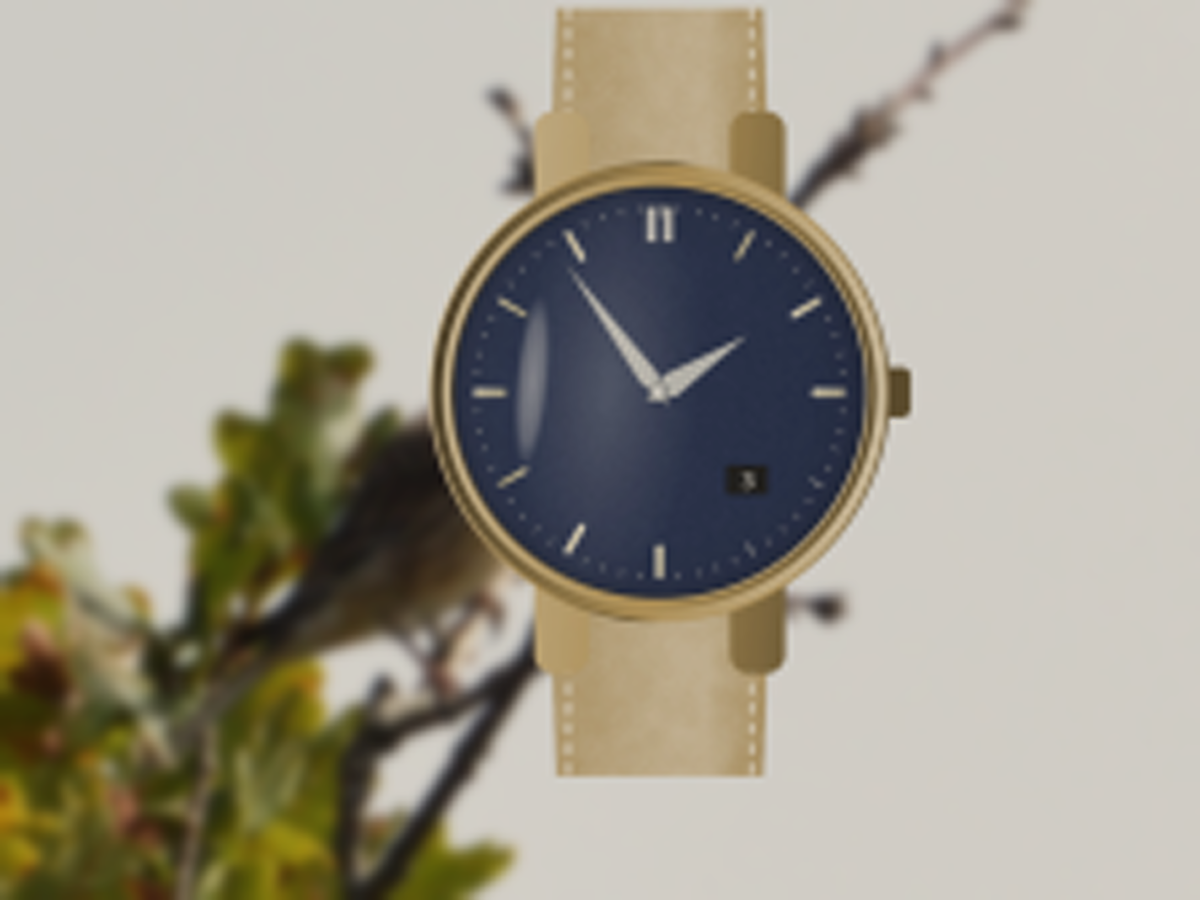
1:54
